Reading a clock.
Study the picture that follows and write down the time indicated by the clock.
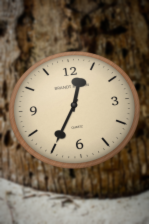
12:35
